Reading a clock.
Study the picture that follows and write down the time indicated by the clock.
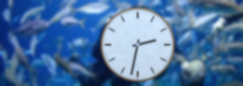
2:32
